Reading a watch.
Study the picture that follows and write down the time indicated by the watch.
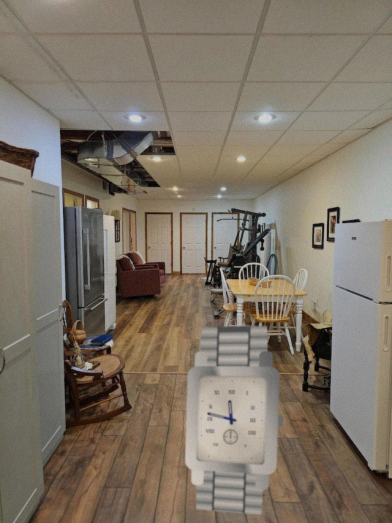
11:47
